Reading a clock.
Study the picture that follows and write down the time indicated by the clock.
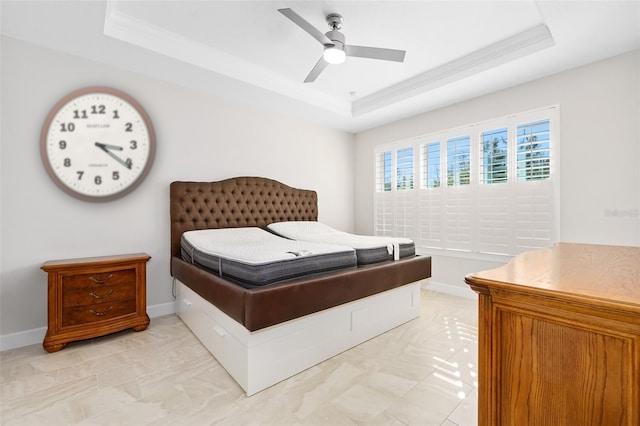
3:21
